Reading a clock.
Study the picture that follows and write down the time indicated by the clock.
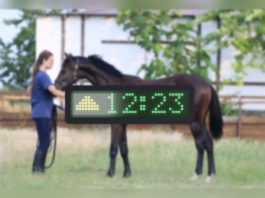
12:23
